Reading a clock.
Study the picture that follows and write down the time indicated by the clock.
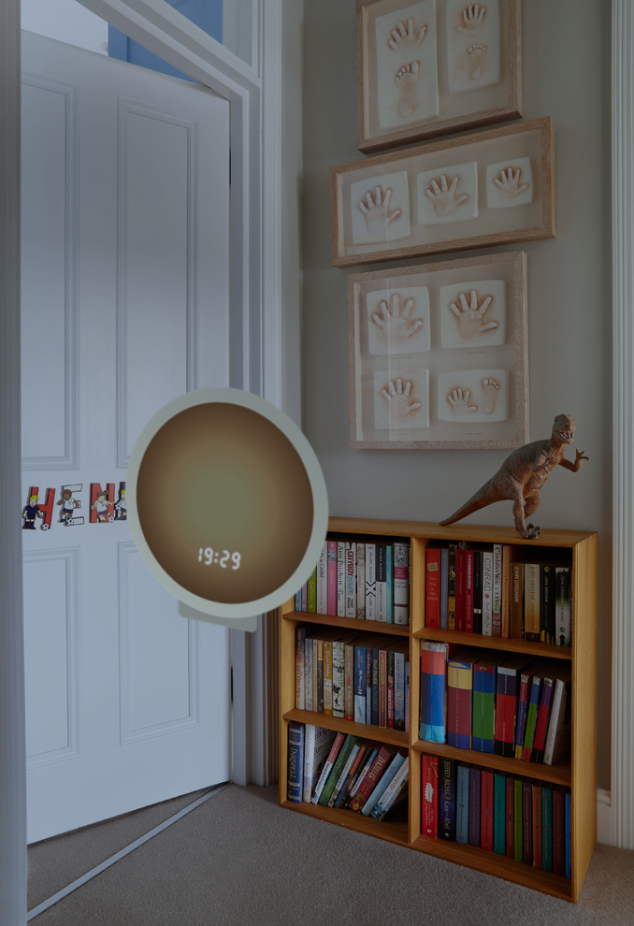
19:29
